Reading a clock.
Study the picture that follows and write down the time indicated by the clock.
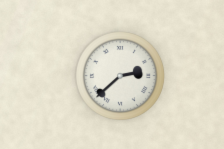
2:38
